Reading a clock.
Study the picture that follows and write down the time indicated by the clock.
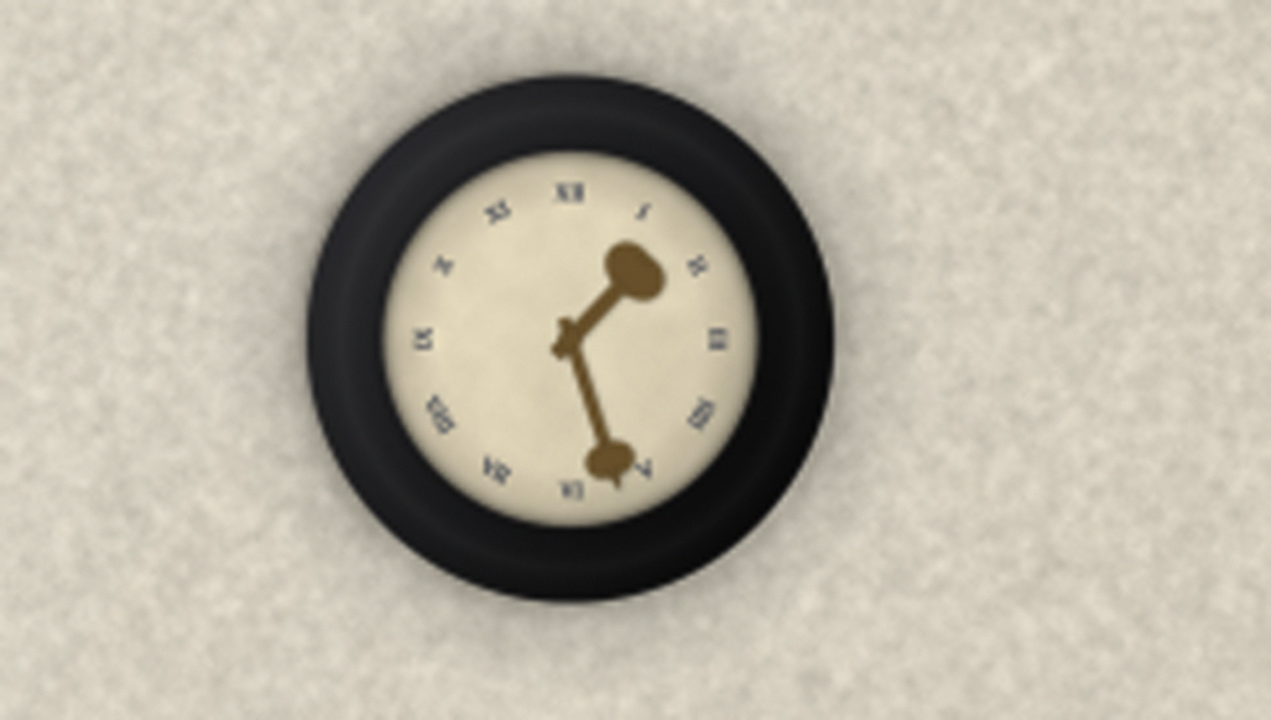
1:27
